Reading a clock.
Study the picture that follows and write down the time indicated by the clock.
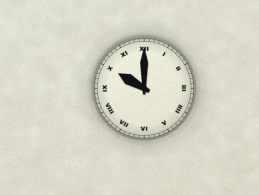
10:00
